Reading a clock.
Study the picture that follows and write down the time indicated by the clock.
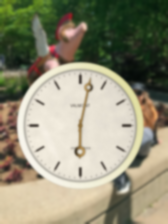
6:02
